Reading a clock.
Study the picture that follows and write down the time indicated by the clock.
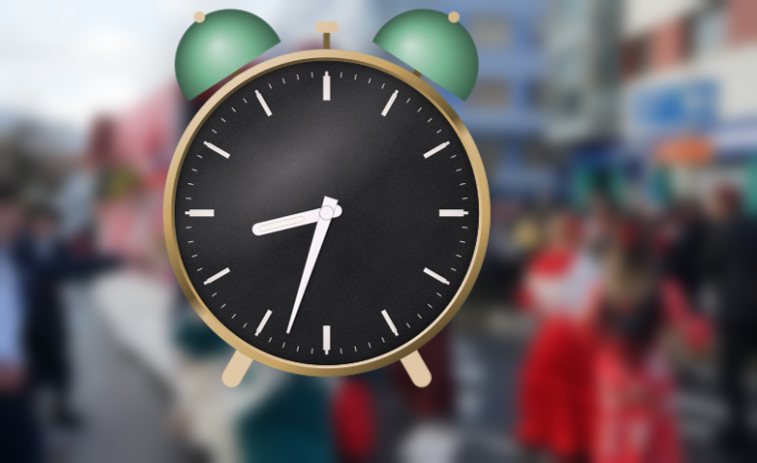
8:33
